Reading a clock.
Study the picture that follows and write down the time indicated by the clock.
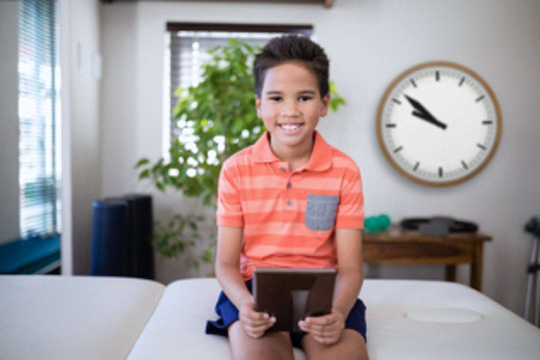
9:52
